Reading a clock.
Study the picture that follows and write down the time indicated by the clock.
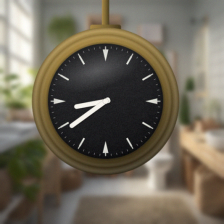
8:39
